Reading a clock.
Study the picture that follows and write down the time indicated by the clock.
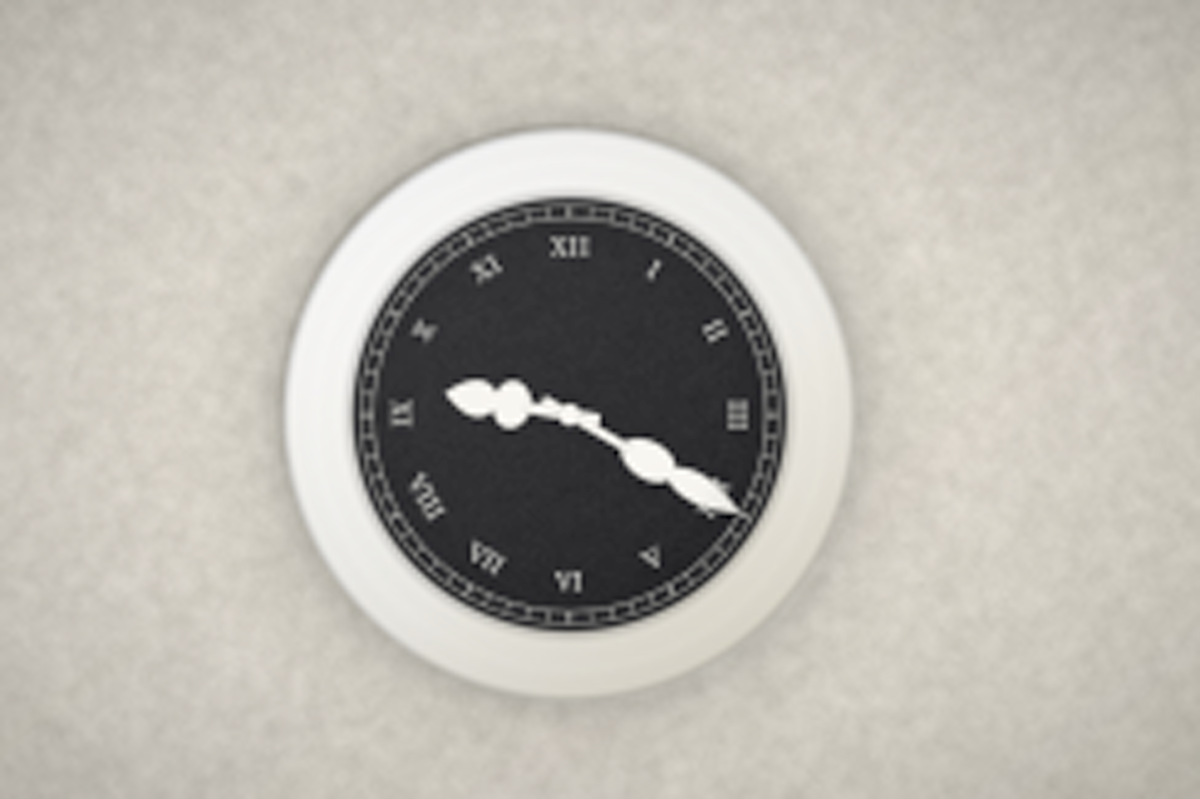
9:20
